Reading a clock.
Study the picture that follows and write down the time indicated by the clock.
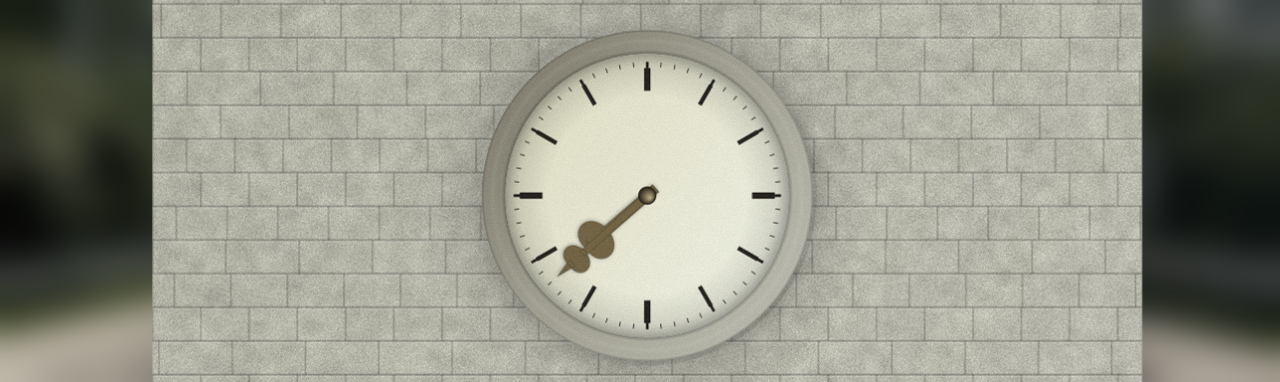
7:38
